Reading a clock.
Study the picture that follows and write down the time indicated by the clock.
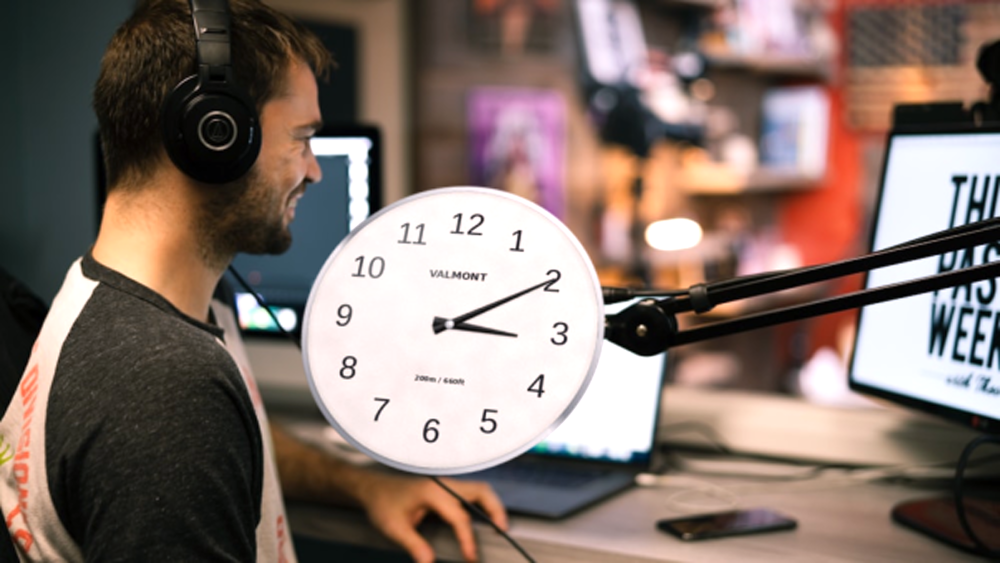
3:10
